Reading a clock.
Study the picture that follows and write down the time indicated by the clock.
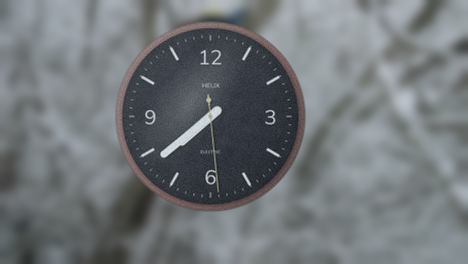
7:38:29
